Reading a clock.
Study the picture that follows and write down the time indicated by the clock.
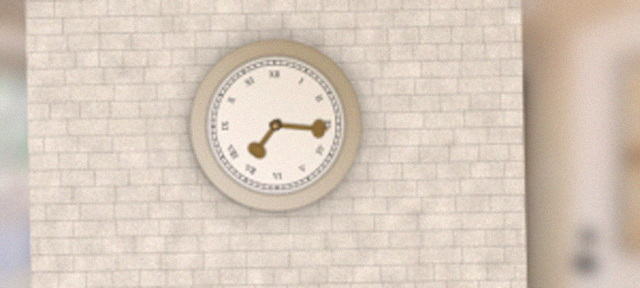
7:16
